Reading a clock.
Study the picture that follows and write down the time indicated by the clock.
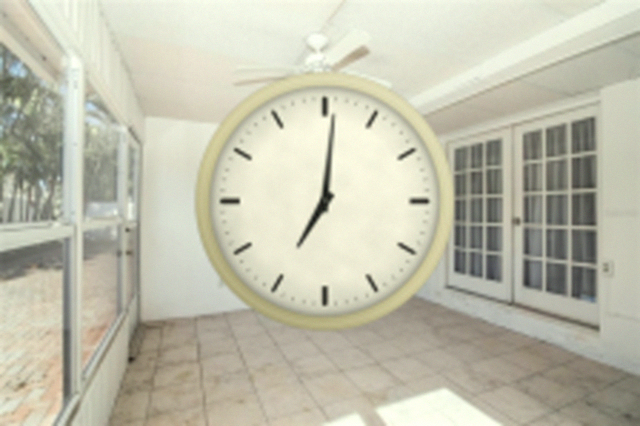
7:01
